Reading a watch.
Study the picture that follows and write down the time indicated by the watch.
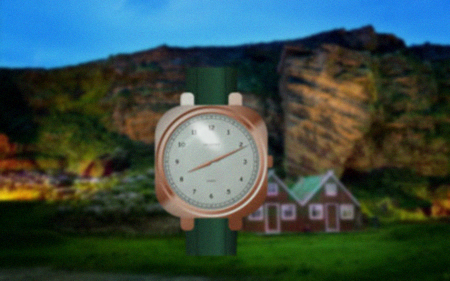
8:11
